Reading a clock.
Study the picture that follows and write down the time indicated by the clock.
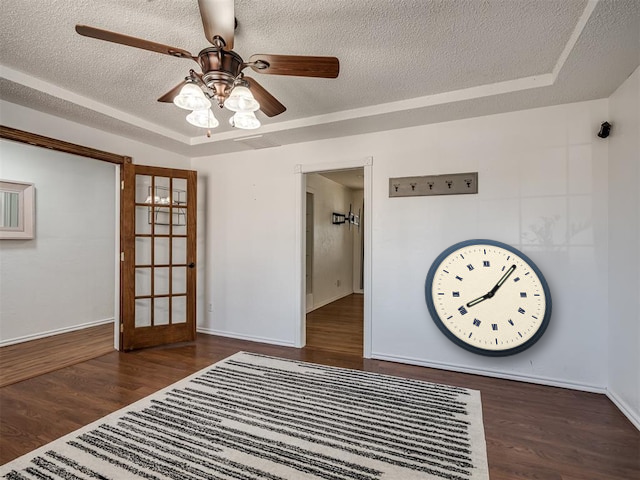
8:07
